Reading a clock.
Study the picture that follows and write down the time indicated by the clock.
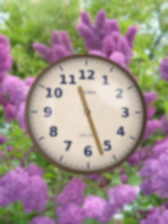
11:27
